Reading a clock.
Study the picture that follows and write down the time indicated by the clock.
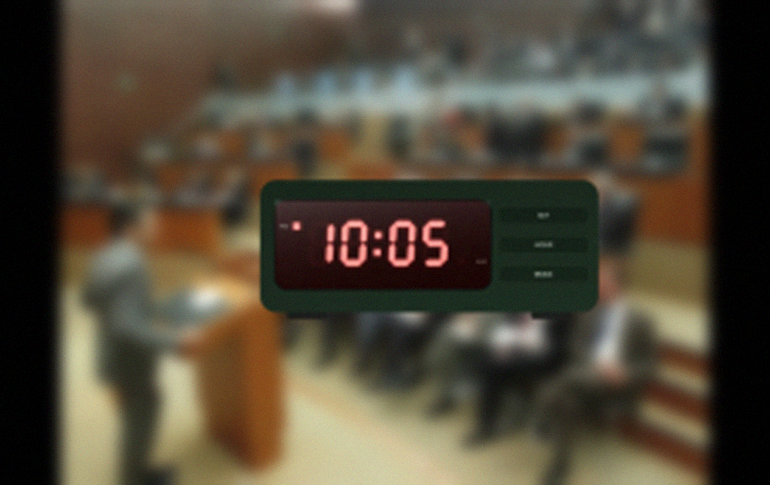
10:05
